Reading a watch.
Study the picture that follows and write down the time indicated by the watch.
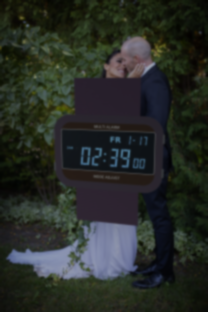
2:39
